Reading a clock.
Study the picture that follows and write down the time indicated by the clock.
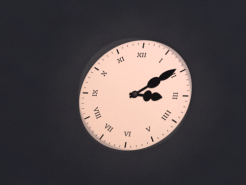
3:09
